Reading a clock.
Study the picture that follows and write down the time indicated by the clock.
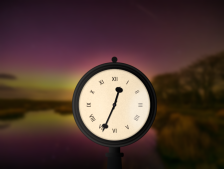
12:34
